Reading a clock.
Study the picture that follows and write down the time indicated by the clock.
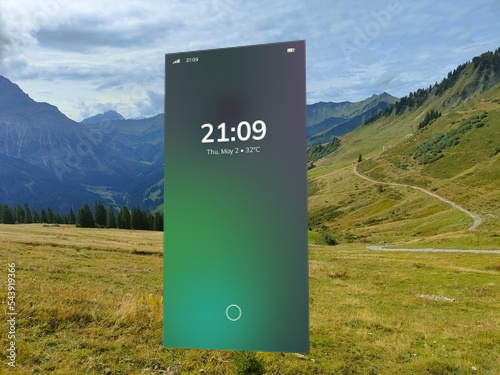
21:09
